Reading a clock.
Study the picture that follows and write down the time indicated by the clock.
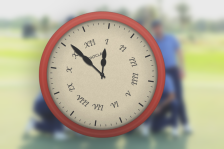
12:56
